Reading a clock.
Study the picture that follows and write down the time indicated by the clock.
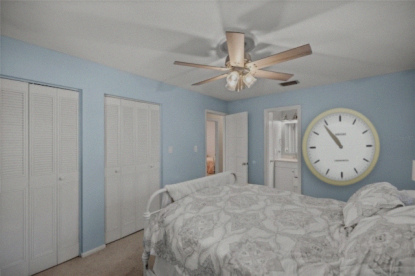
10:54
